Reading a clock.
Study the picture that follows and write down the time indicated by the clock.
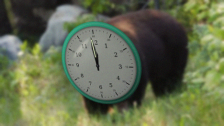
11:59
